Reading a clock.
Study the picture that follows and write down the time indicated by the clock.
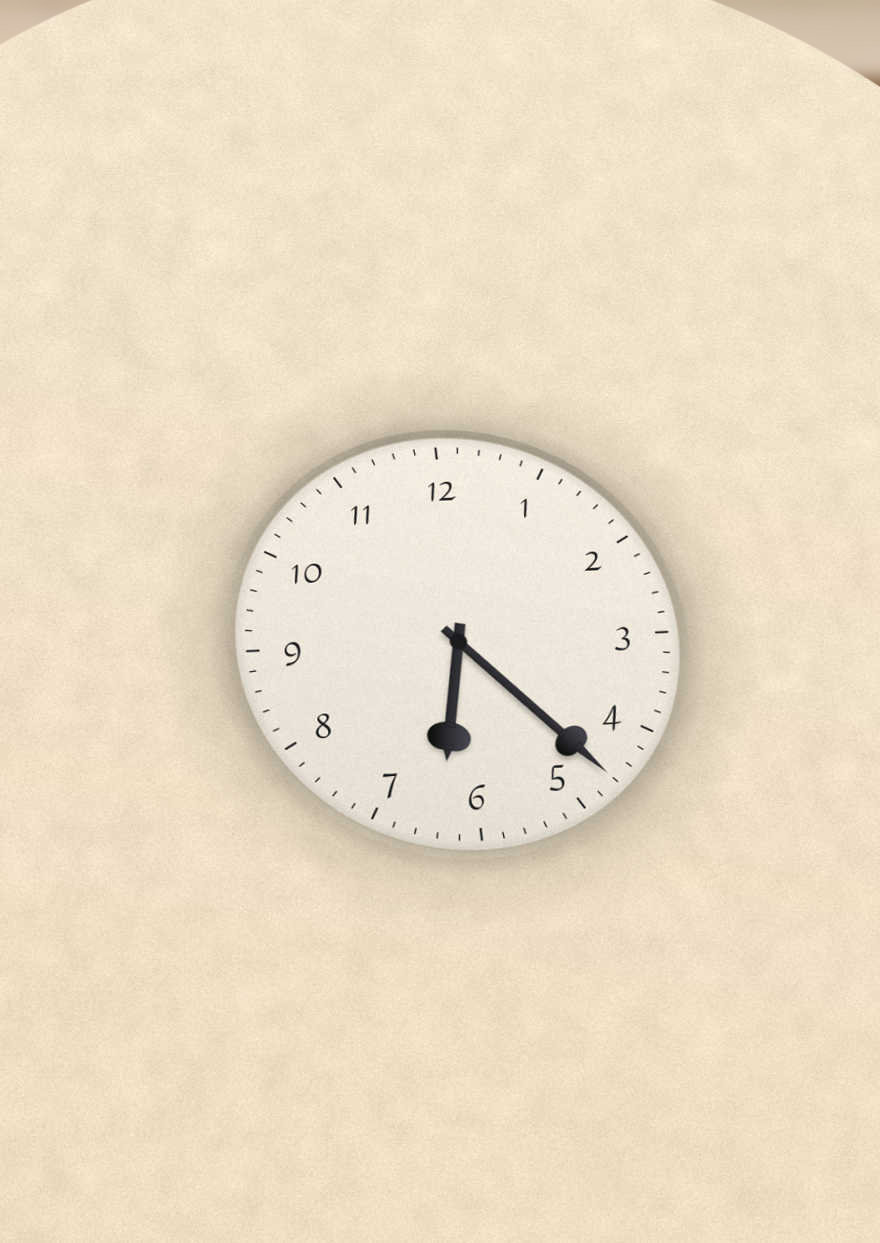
6:23
